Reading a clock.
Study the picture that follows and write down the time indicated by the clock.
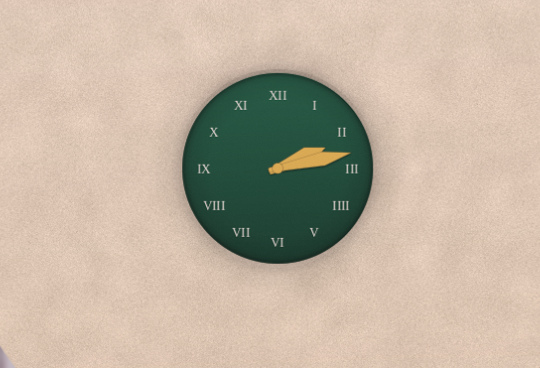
2:13
